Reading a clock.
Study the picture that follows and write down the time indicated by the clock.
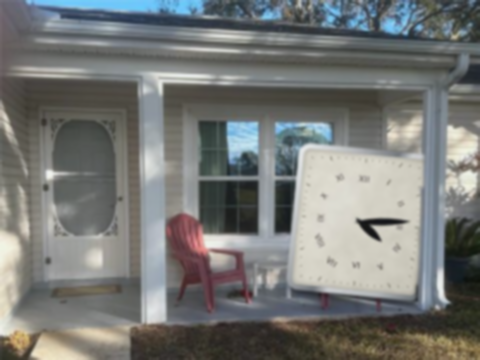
4:14
